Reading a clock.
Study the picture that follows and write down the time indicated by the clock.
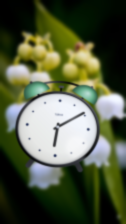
6:09
